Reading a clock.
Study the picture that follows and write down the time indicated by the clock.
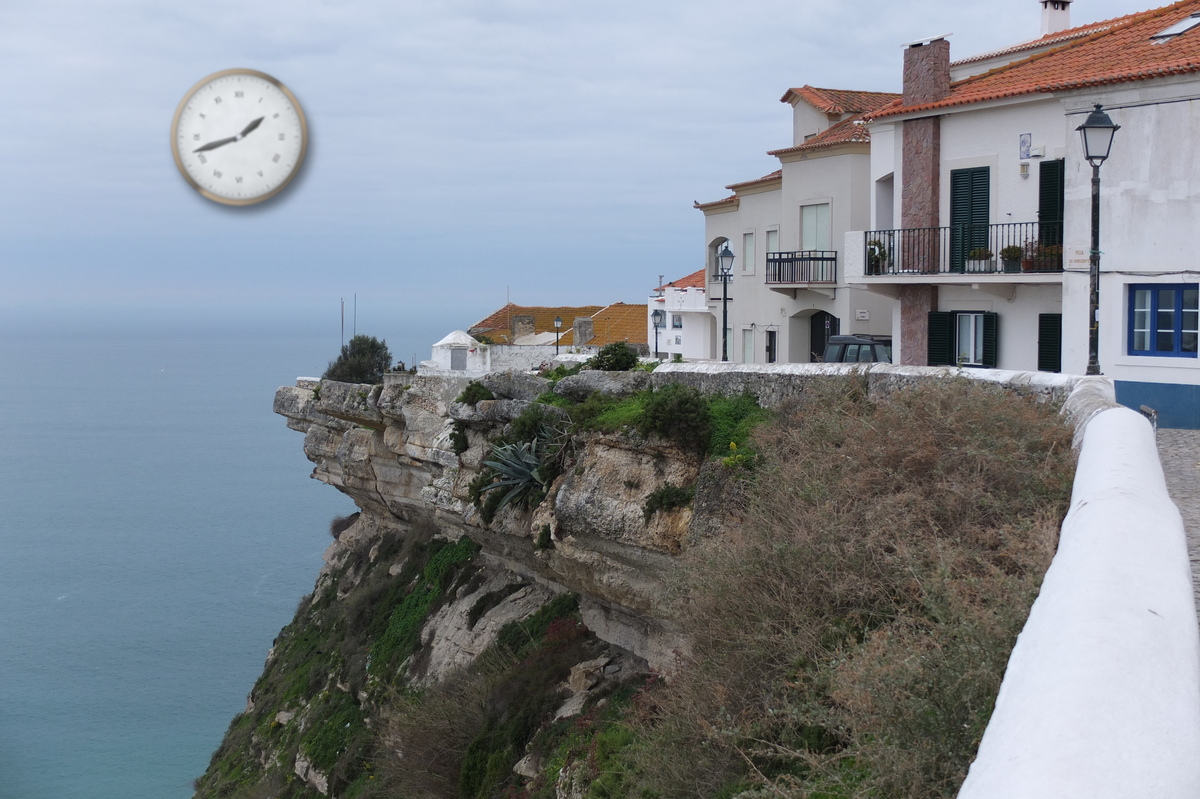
1:42
